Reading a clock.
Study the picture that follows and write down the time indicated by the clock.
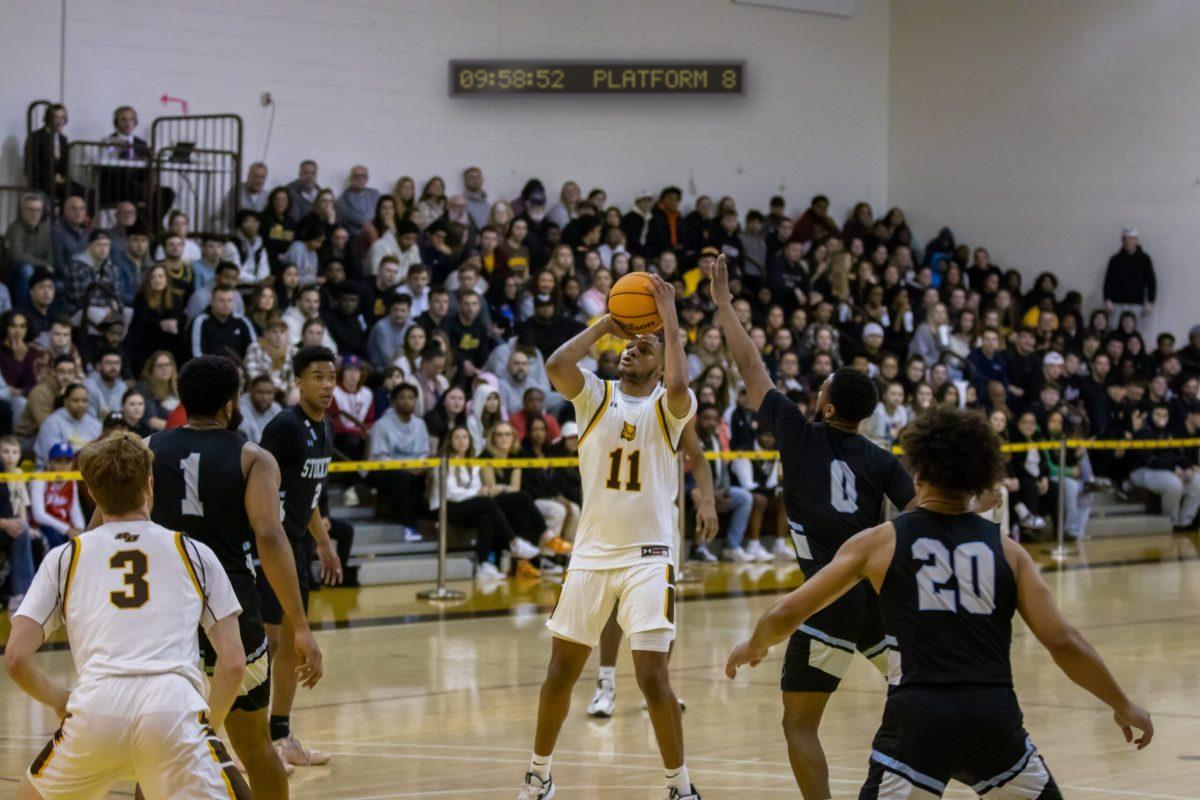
9:58:52
